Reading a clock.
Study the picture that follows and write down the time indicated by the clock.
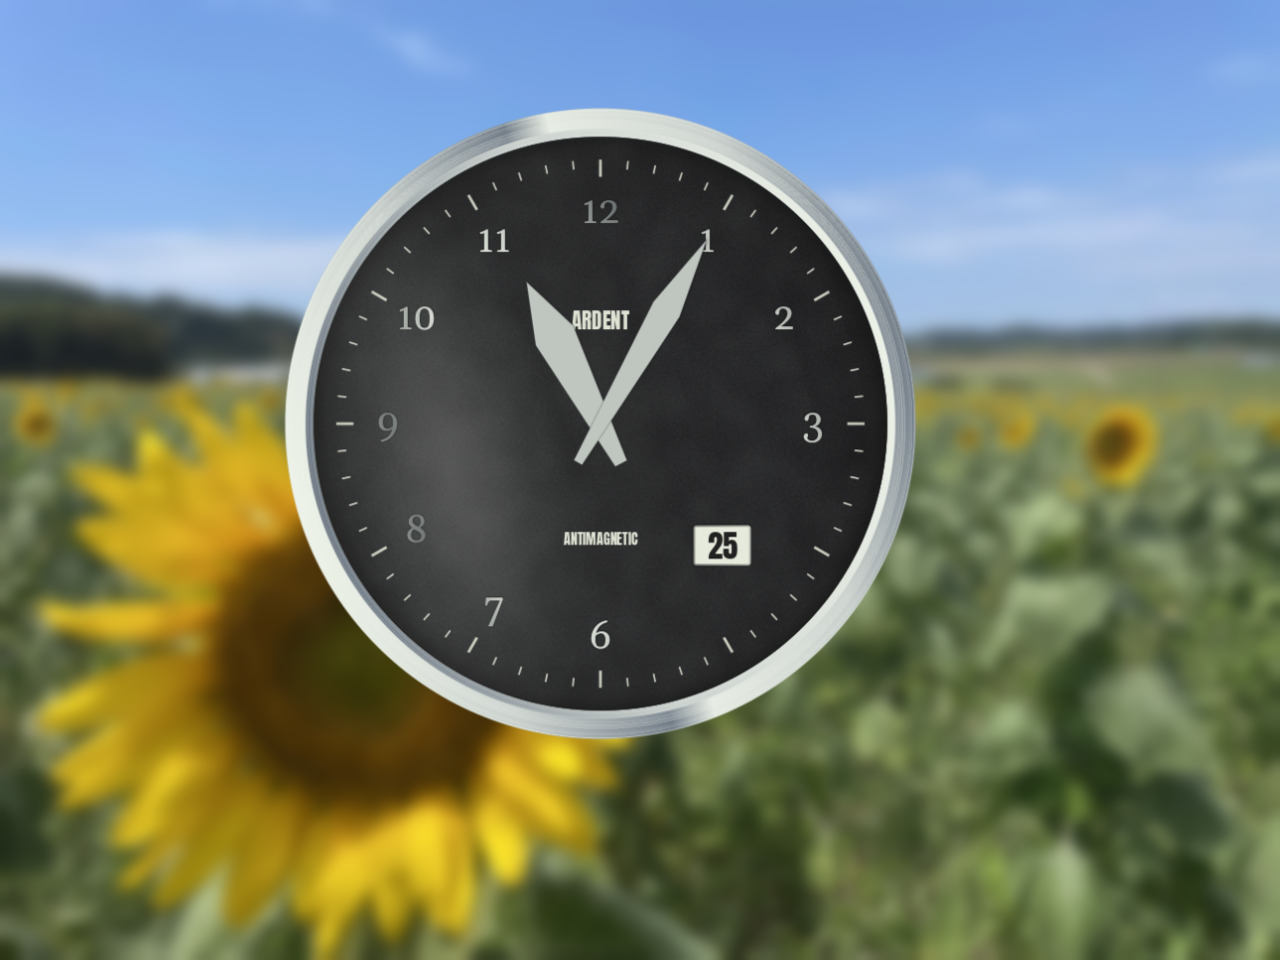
11:05
